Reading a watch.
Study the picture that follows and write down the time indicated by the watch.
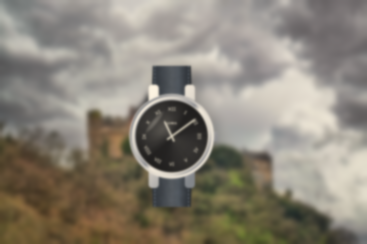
11:09
